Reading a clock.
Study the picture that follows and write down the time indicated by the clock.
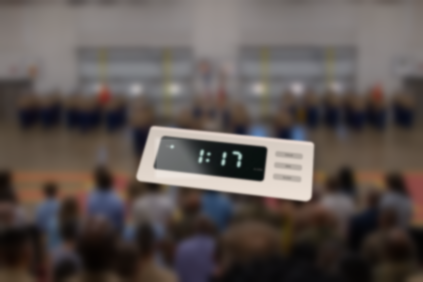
1:17
